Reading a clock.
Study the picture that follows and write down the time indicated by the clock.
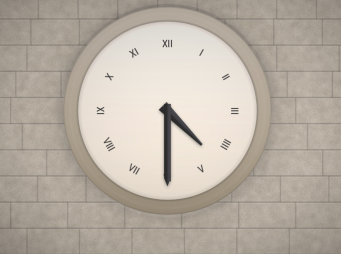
4:30
